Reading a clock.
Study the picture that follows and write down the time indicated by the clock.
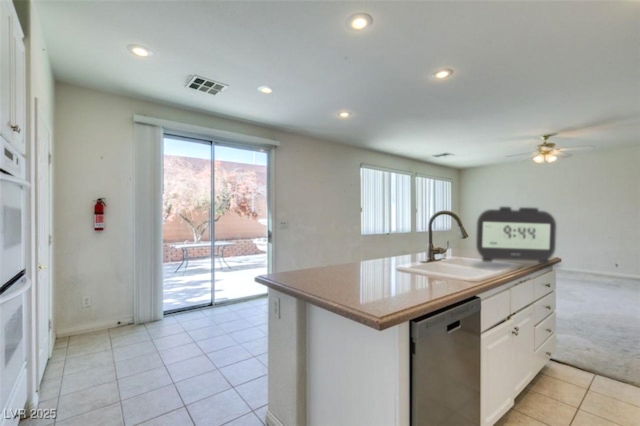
9:44
